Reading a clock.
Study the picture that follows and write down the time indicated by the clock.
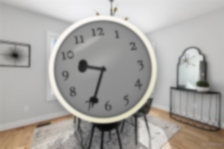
9:34
